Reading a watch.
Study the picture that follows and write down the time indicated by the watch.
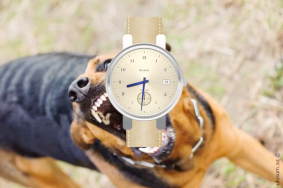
8:31
